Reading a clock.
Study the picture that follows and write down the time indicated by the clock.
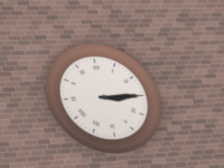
3:15
